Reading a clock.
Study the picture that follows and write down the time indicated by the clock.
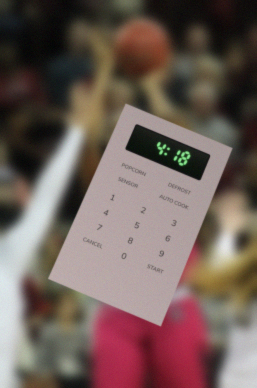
4:18
